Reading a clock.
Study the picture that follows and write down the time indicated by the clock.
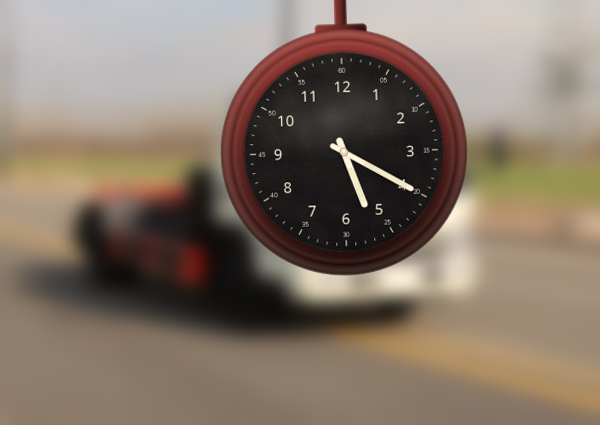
5:20
